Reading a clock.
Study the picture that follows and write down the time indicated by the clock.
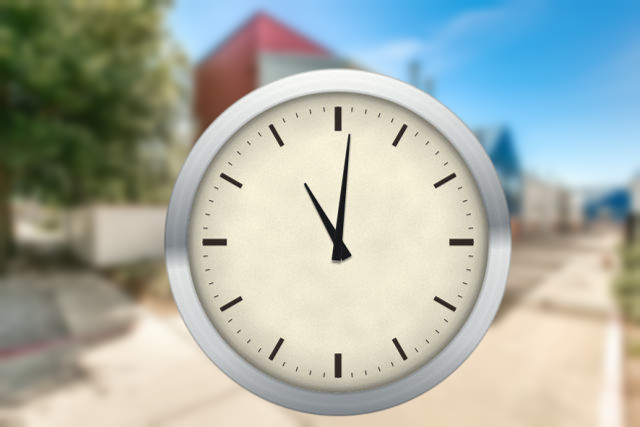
11:01
